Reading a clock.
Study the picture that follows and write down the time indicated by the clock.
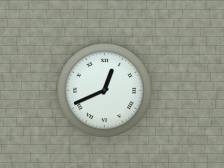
12:41
